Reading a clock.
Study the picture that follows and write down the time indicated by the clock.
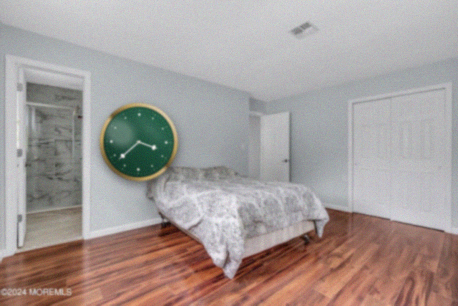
3:38
